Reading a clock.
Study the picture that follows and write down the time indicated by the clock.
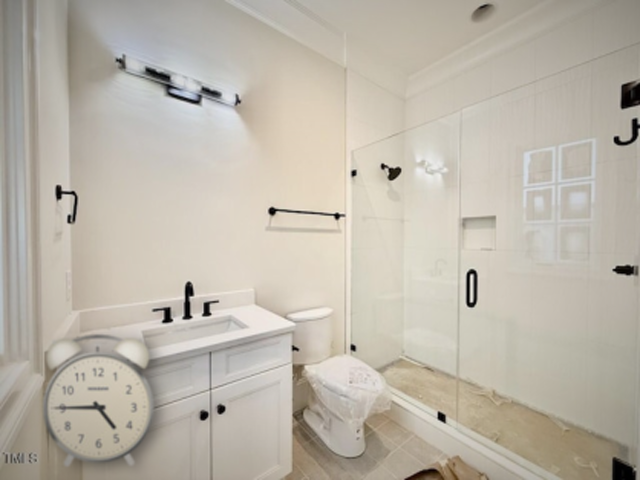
4:45
